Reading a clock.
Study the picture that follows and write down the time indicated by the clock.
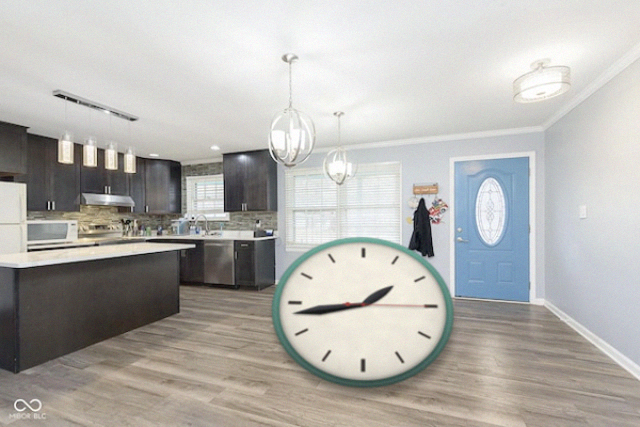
1:43:15
